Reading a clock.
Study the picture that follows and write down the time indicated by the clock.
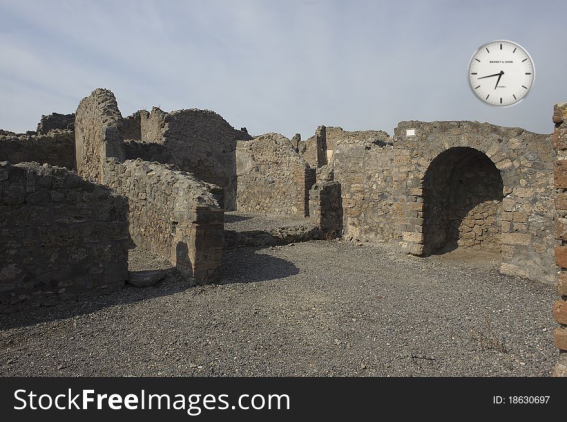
6:43
